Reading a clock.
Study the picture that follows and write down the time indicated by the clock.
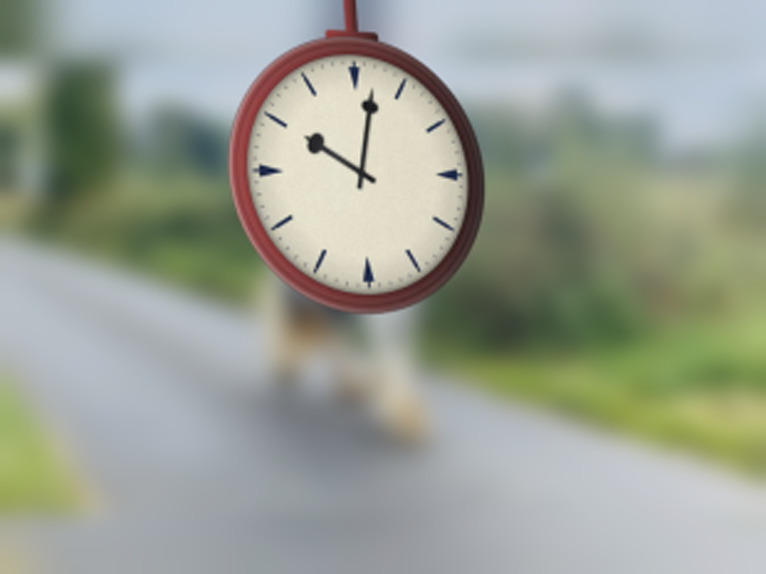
10:02
